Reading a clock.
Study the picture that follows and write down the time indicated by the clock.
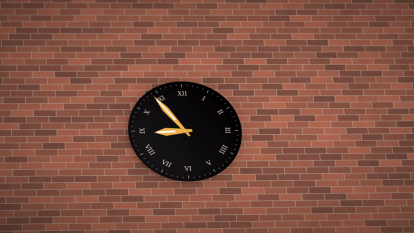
8:54
